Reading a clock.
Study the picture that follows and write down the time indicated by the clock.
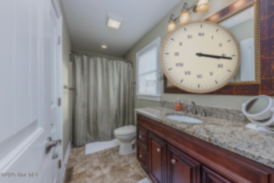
3:16
